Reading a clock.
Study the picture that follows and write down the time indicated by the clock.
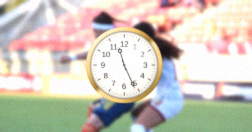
11:26
